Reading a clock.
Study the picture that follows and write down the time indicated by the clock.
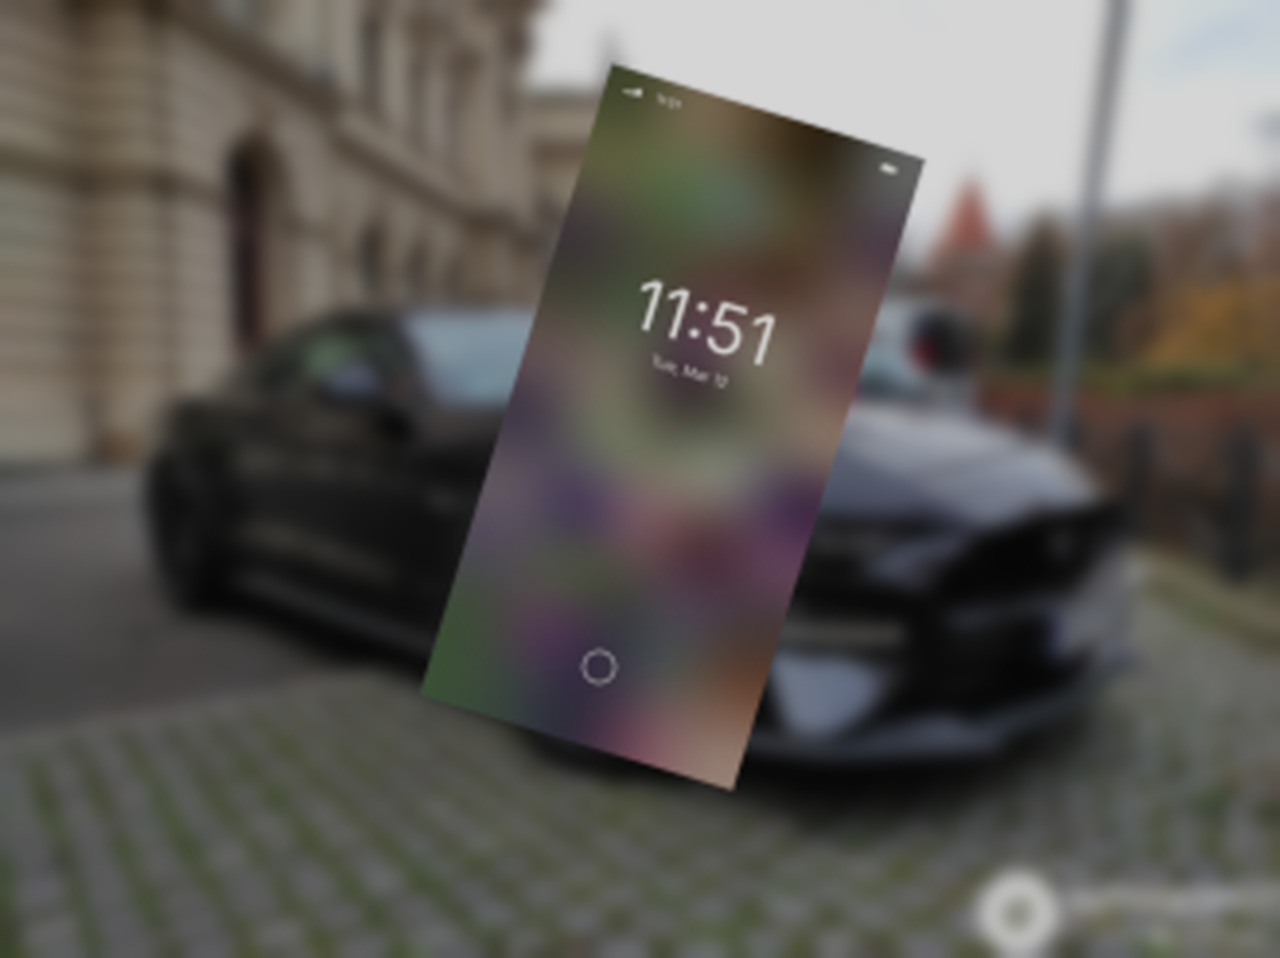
11:51
